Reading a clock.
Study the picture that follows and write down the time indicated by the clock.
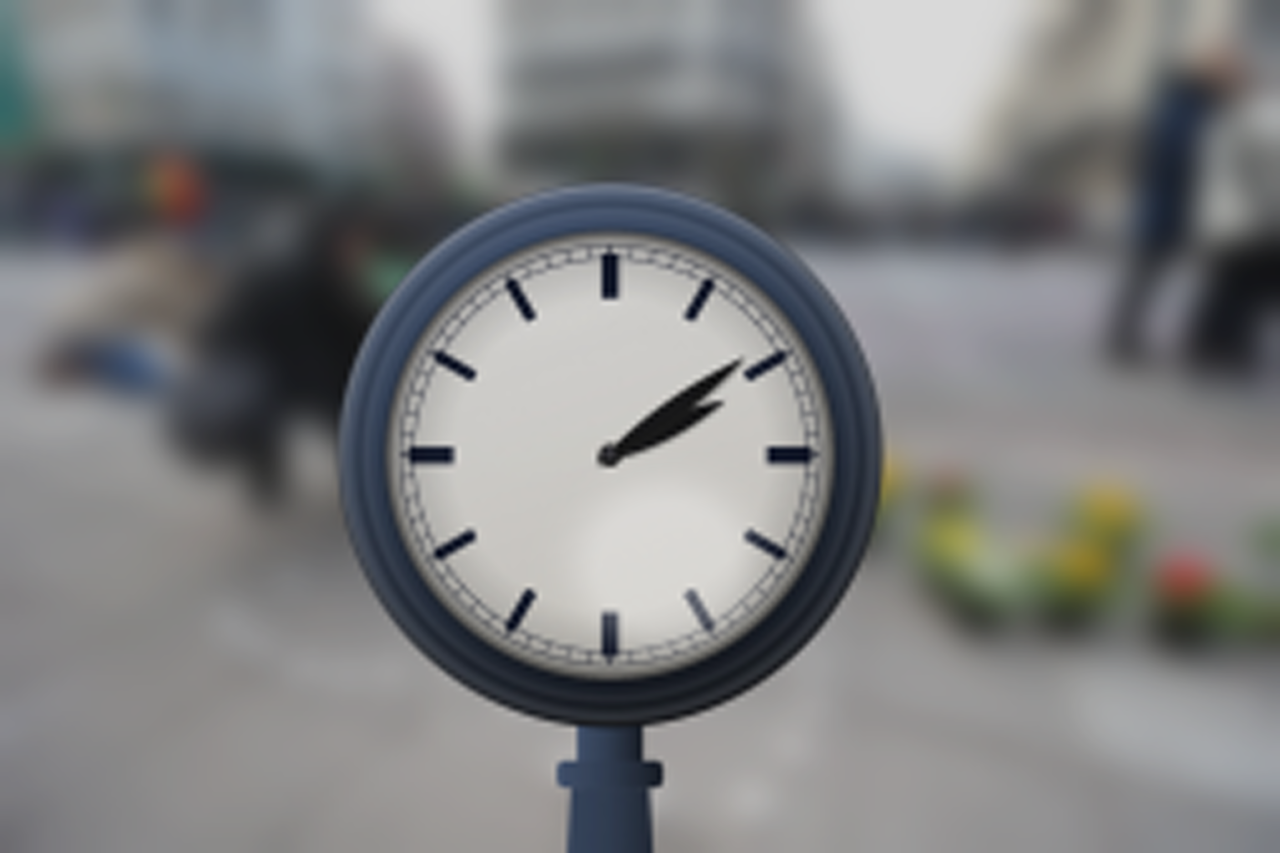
2:09
